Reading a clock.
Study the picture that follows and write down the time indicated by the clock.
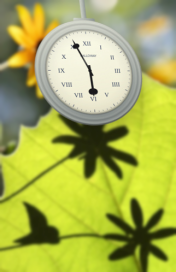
5:56
